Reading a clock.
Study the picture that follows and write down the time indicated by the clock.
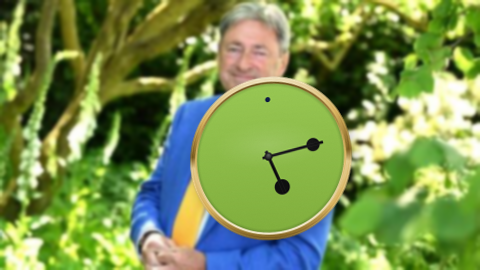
5:13
